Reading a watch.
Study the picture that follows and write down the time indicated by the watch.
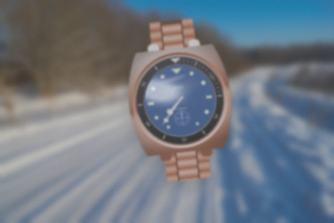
7:37
